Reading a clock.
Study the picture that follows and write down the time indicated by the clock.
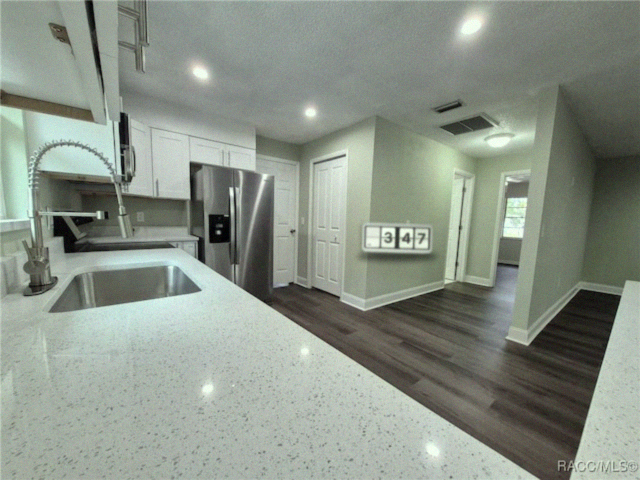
3:47
